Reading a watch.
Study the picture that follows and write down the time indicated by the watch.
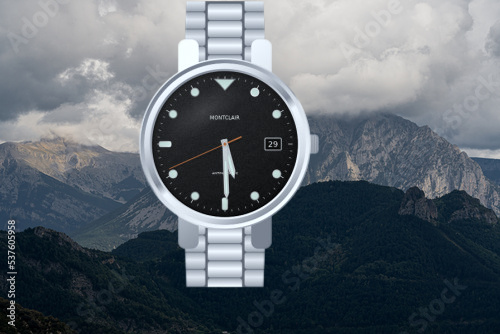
5:29:41
